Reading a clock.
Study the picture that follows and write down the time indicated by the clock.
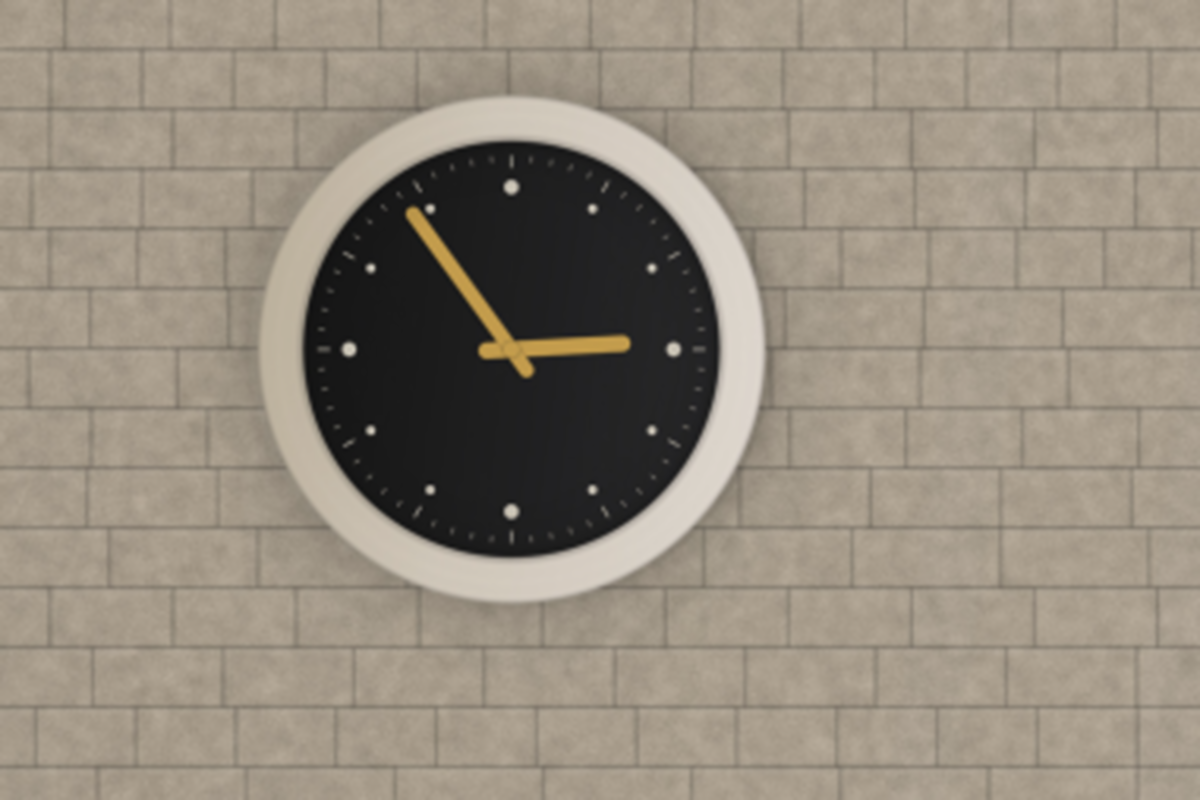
2:54
